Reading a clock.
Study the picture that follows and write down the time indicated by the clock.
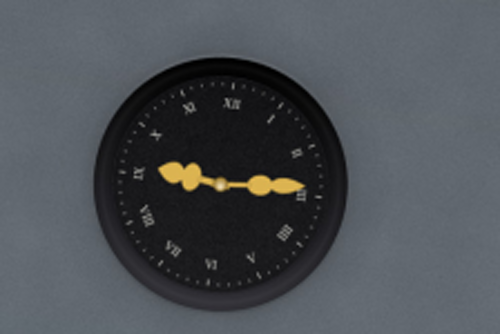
9:14
